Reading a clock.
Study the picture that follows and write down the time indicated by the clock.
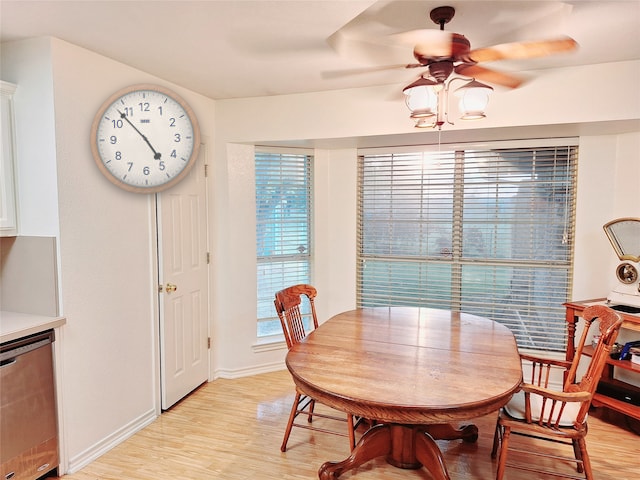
4:53
